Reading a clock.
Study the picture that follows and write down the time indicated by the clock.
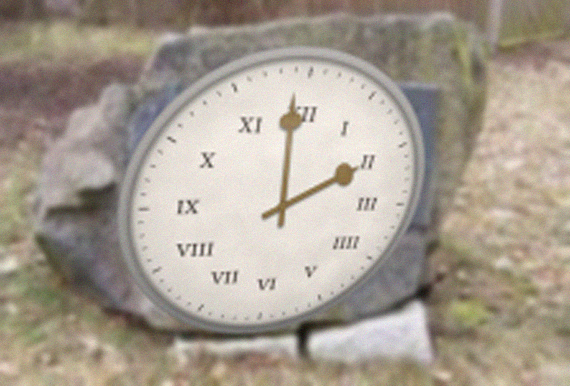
1:59
